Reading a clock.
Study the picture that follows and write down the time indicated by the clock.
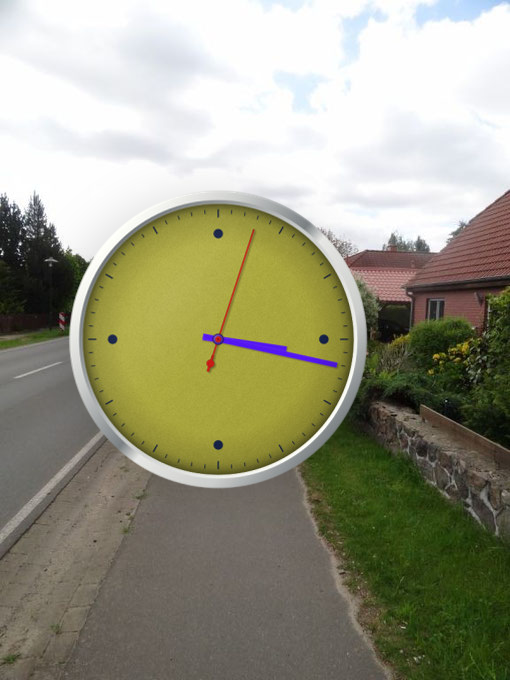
3:17:03
